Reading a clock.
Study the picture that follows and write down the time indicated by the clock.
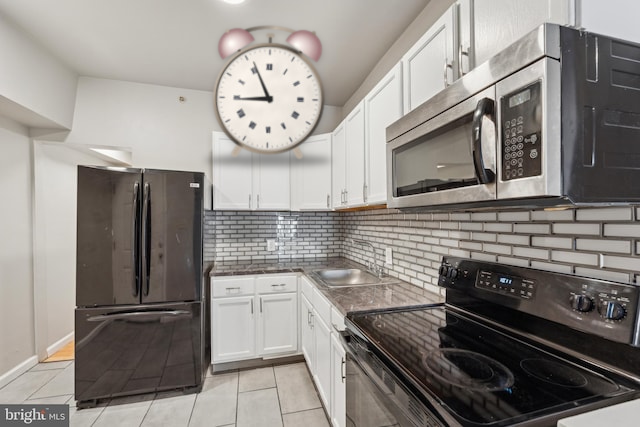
8:56
